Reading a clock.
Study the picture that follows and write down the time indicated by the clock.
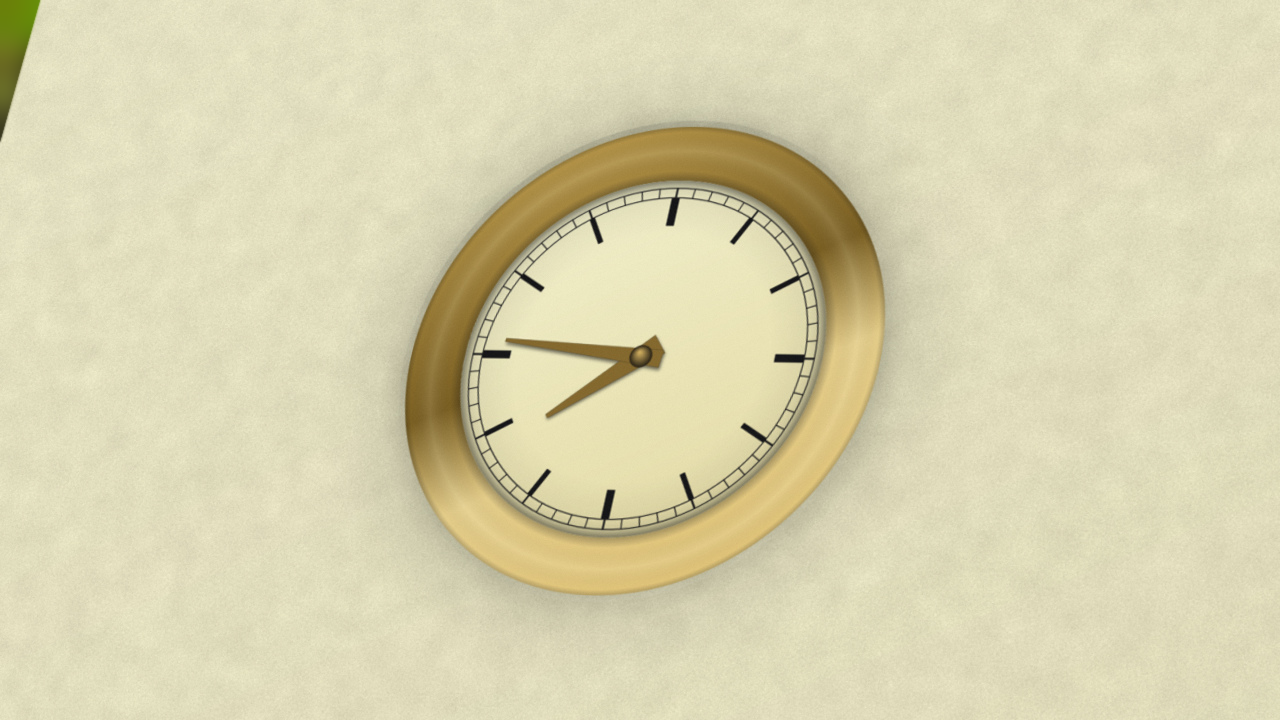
7:46
